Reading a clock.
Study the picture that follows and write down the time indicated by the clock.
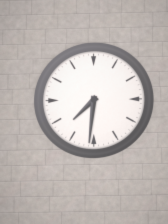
7:31
